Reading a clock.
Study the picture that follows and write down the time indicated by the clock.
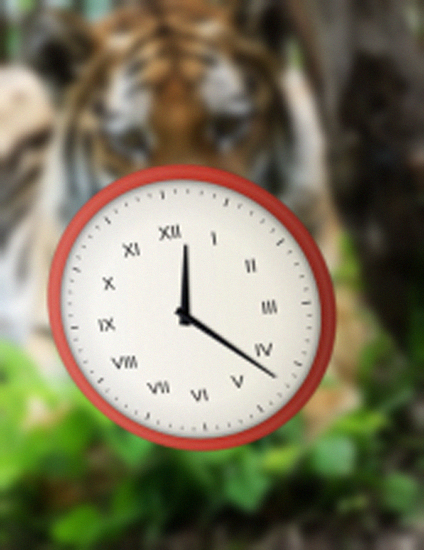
12:22
